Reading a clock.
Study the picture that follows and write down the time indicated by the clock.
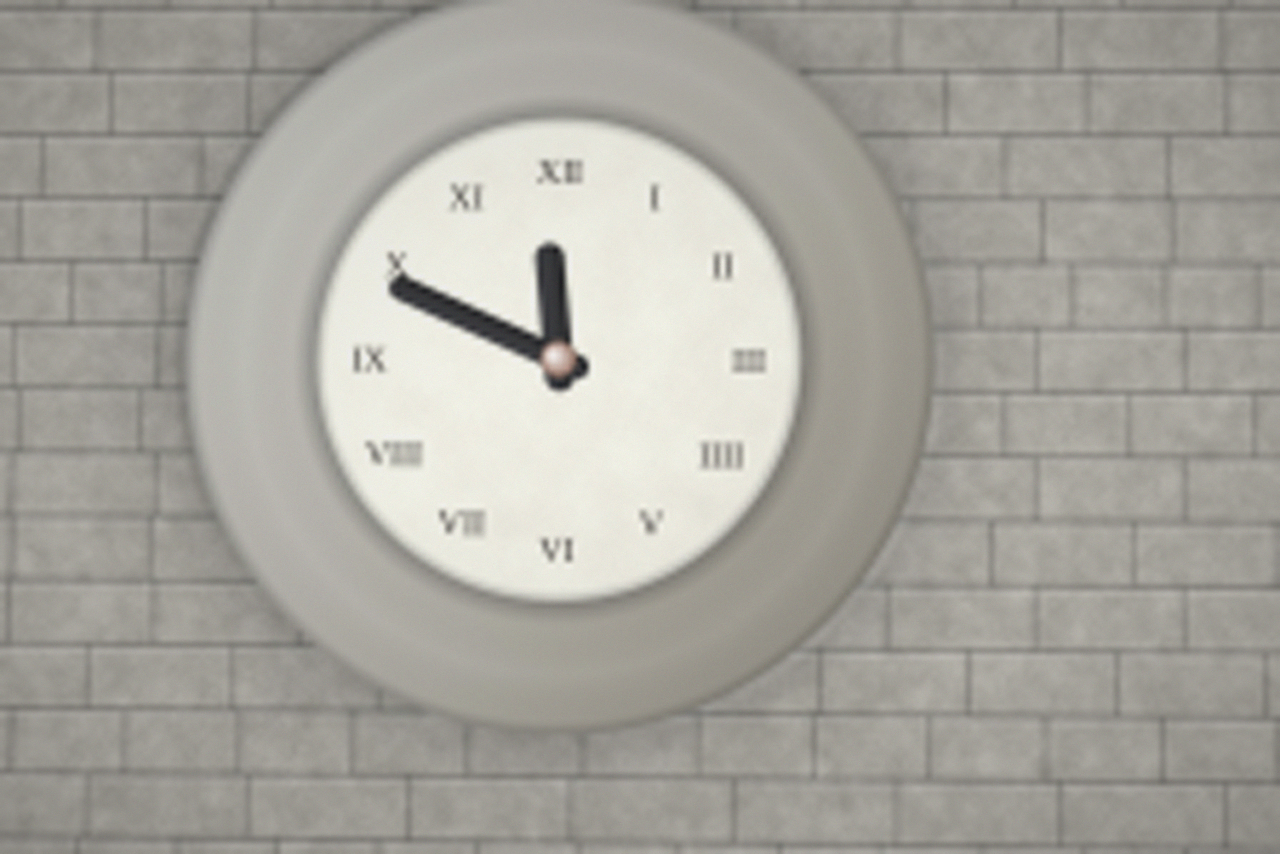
11:49
